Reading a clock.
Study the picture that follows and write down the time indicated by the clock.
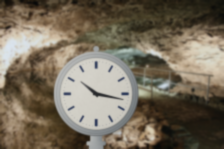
10:17
